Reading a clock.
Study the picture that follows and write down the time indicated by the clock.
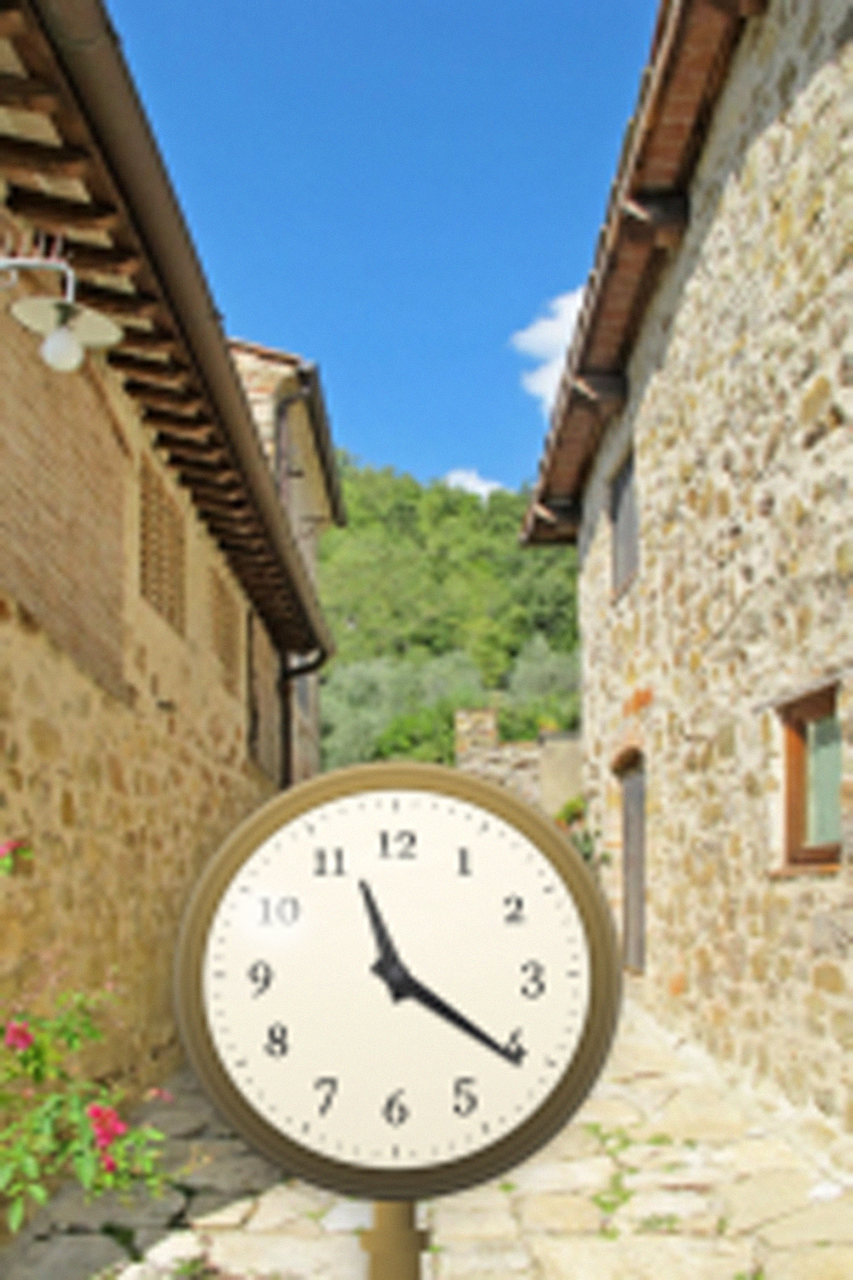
11:21
